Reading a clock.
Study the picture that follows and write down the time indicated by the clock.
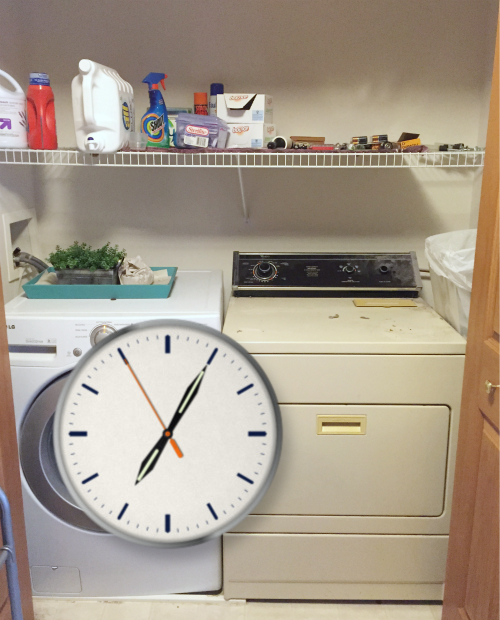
7:04:55
